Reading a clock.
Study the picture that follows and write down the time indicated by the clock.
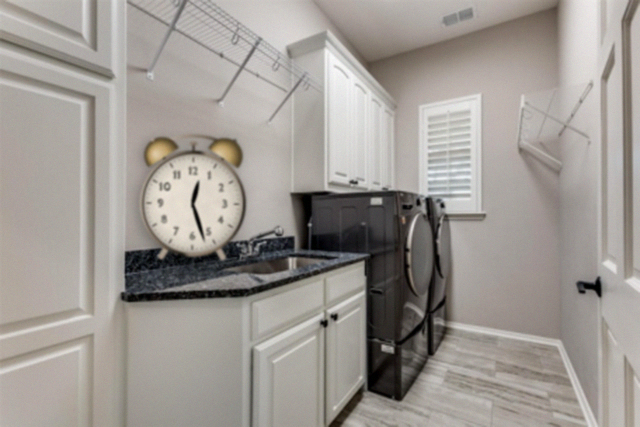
12:27
